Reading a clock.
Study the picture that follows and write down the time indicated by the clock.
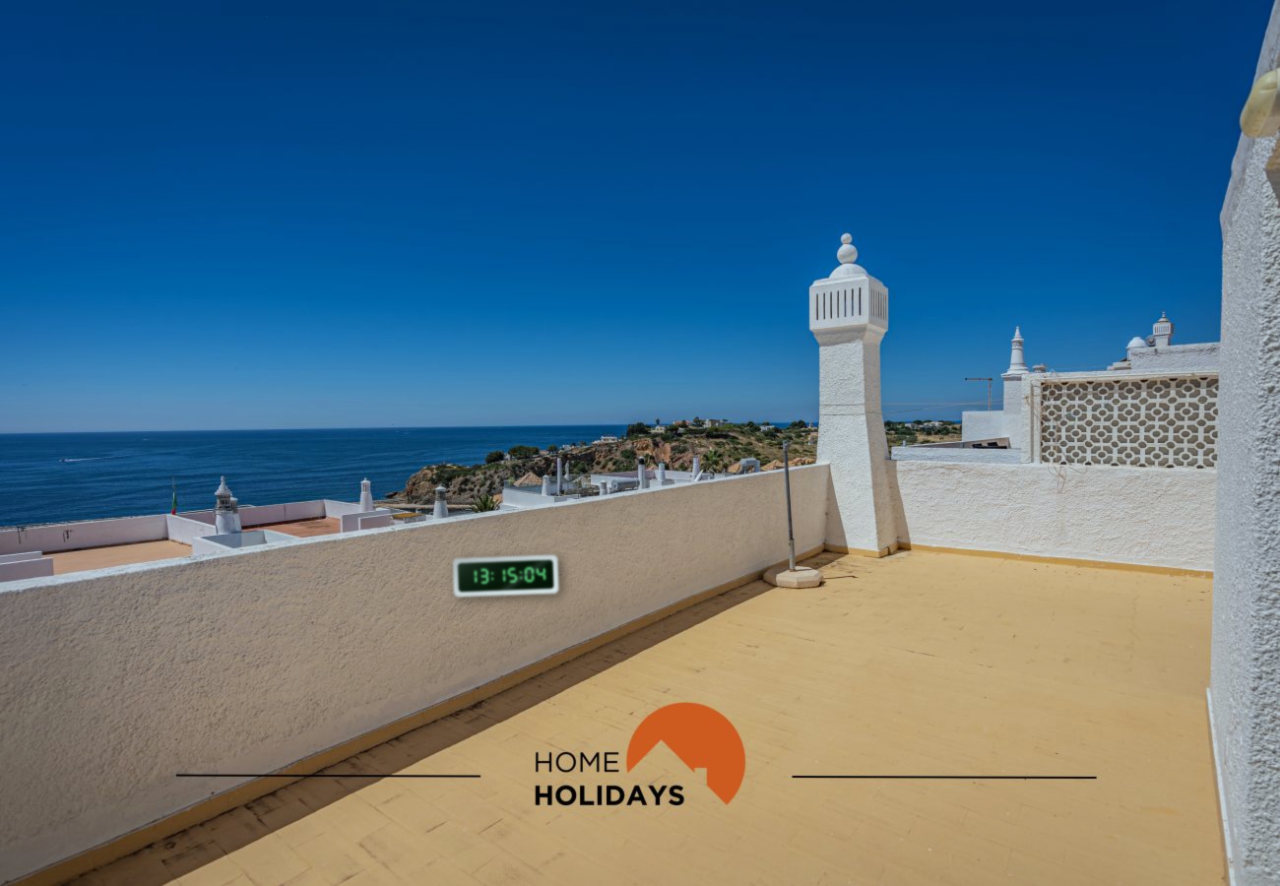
13:15:04
